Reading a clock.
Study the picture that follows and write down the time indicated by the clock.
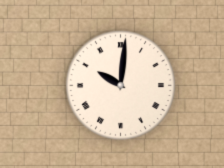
10:01
